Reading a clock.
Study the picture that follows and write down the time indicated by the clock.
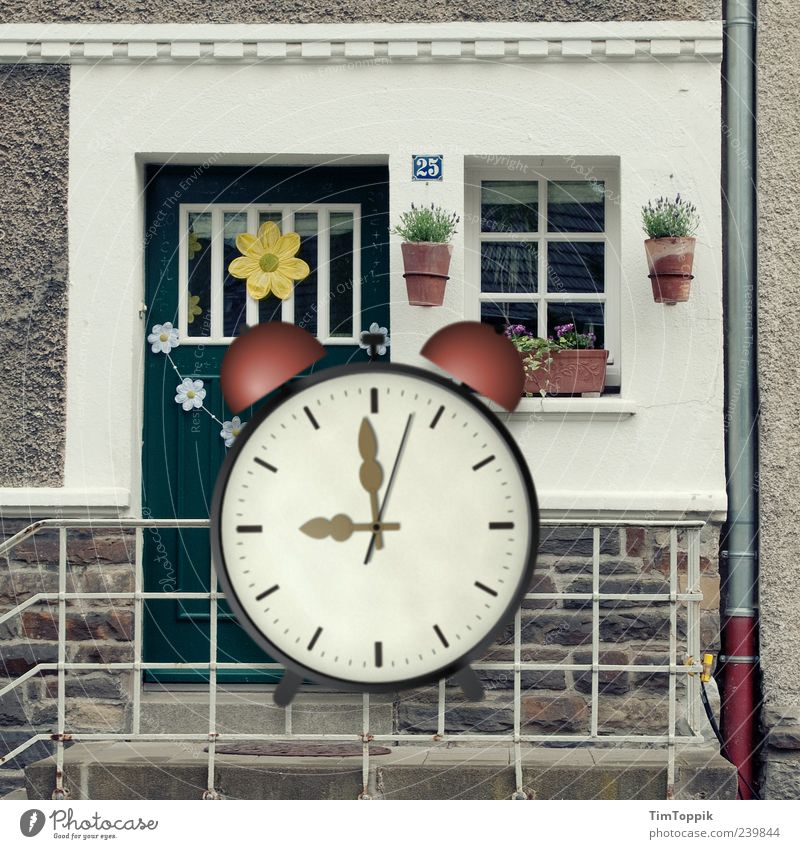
8:59:03
